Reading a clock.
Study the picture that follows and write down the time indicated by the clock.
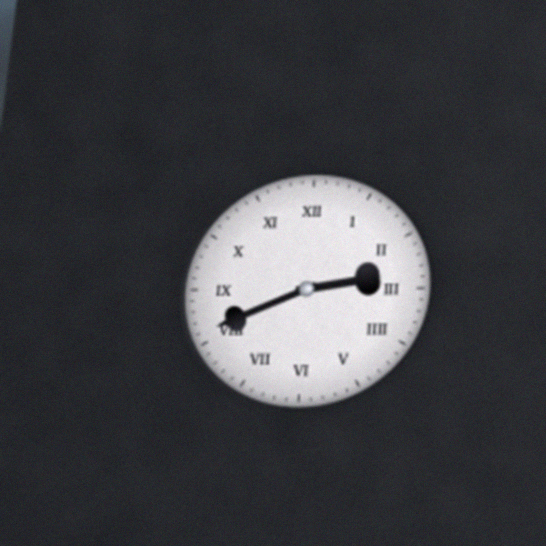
2:41
